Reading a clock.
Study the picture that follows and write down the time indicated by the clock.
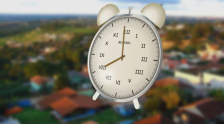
7:59
